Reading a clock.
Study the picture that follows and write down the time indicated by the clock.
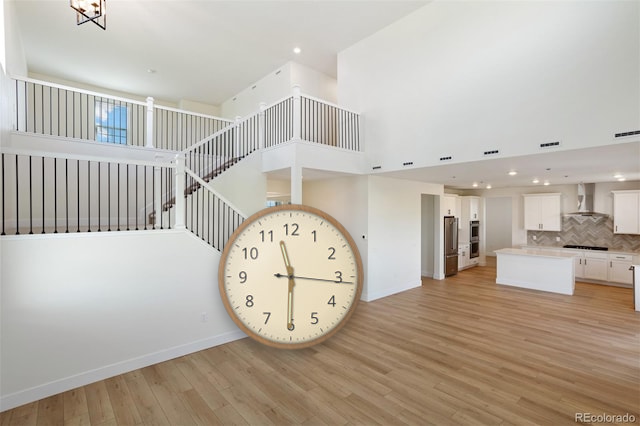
11:30:16
